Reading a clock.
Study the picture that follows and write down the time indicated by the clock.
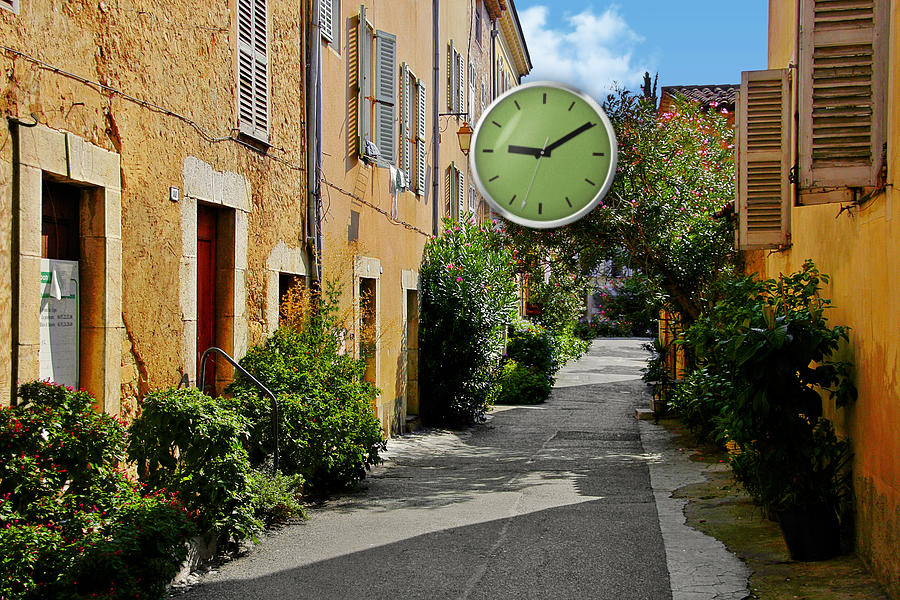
9:09:33
